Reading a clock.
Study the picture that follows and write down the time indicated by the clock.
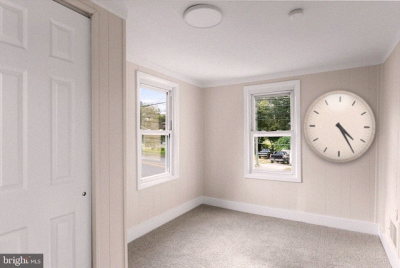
4:25
